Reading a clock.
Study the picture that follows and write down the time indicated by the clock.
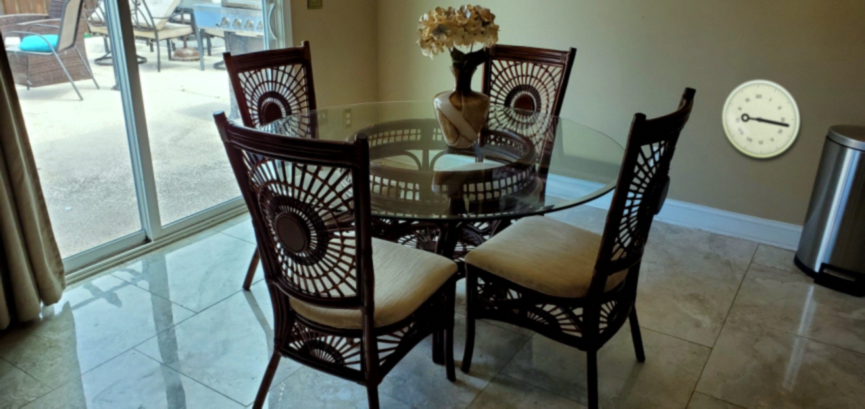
9:17
